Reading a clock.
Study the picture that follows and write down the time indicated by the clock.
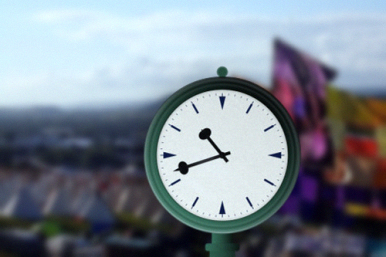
10:42
